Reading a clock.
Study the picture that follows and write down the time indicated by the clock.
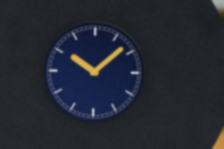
10:08
